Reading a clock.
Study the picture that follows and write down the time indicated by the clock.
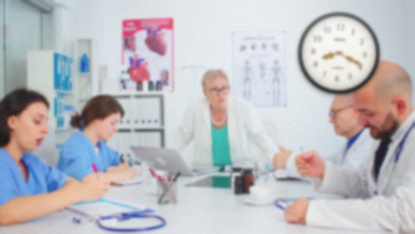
8:19
